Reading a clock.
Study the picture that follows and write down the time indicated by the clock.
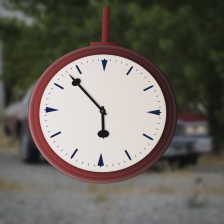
5:53
